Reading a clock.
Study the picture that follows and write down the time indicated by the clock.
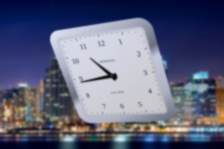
10:44
